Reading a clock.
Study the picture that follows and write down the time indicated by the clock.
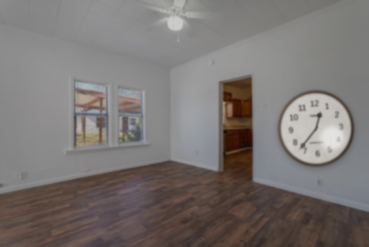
12:37
